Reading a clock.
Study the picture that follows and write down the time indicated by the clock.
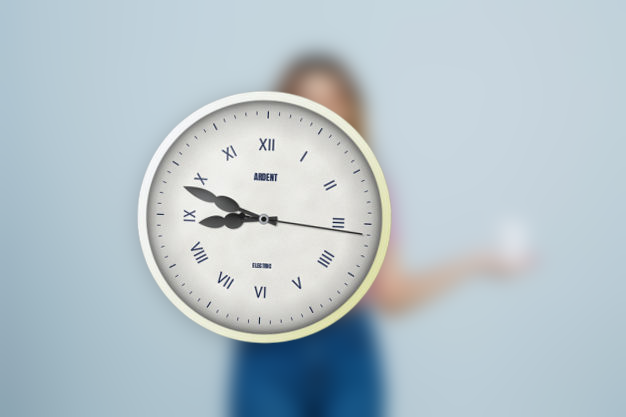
8:48:16
